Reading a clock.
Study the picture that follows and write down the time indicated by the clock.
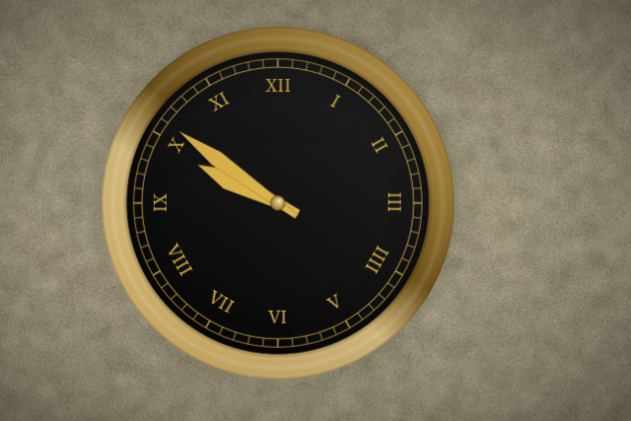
9:51
